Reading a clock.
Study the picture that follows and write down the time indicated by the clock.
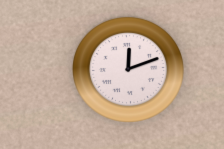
12:12
